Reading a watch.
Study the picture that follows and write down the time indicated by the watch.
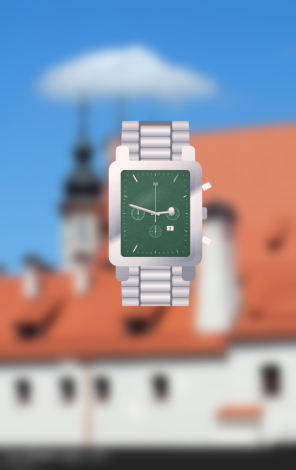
2:48
